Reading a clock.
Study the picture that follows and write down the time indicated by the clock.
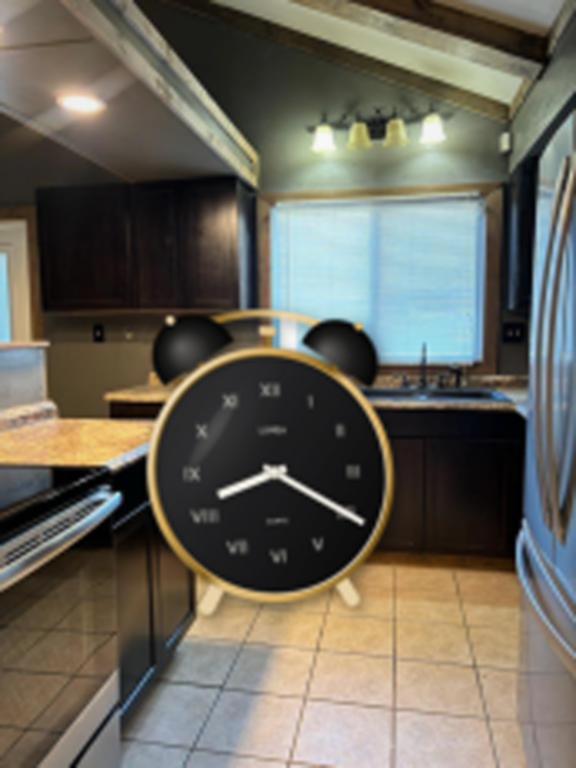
8:20
